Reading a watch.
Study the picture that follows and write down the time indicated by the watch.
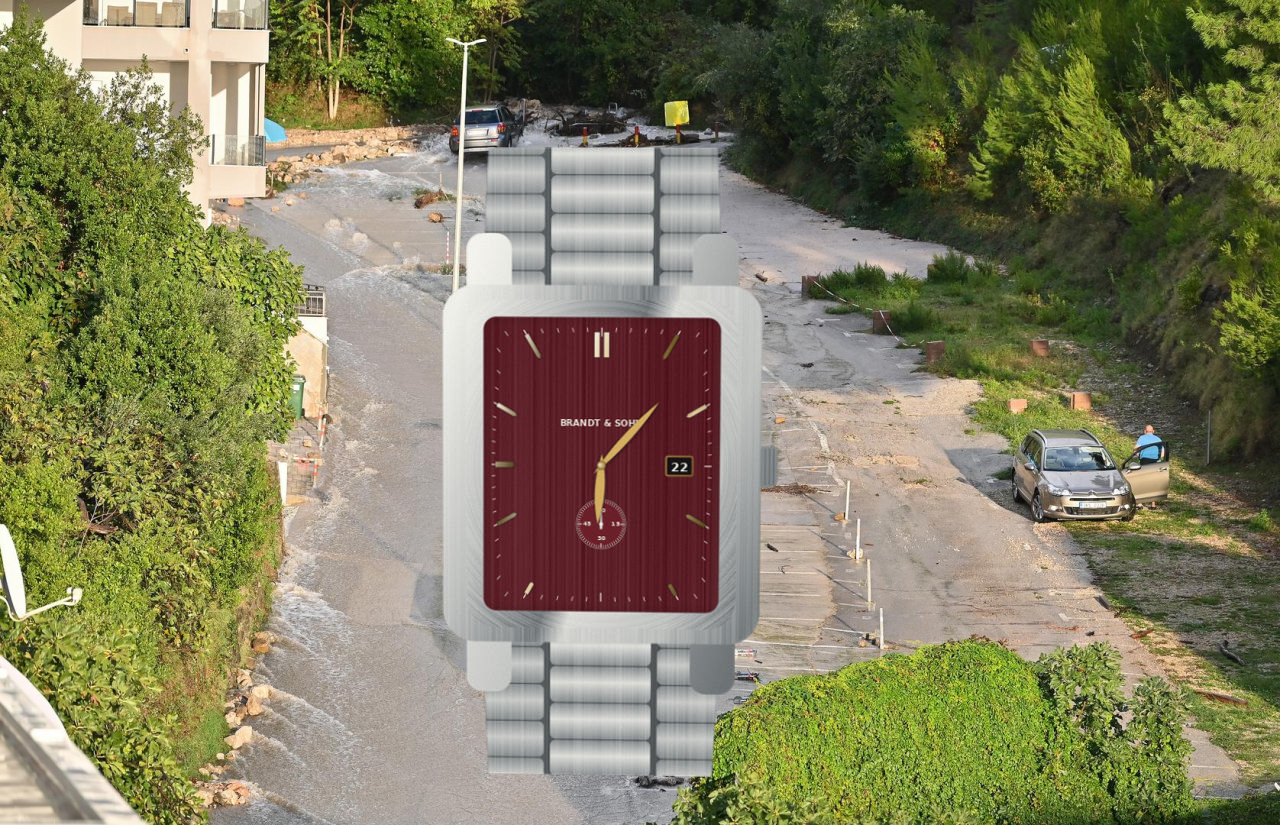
6:07
